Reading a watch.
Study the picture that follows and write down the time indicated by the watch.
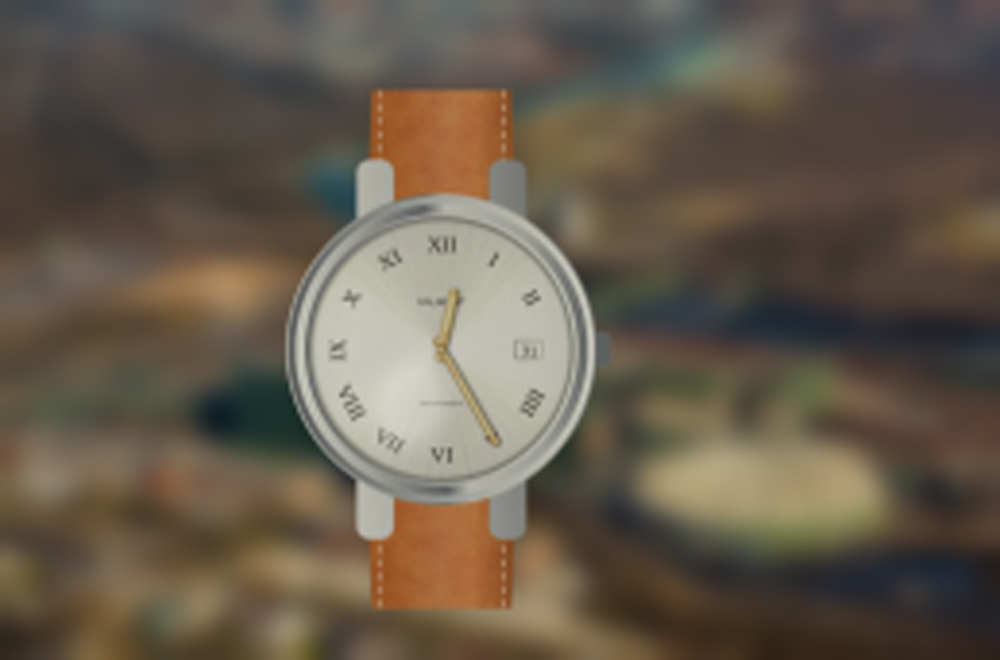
12:25
